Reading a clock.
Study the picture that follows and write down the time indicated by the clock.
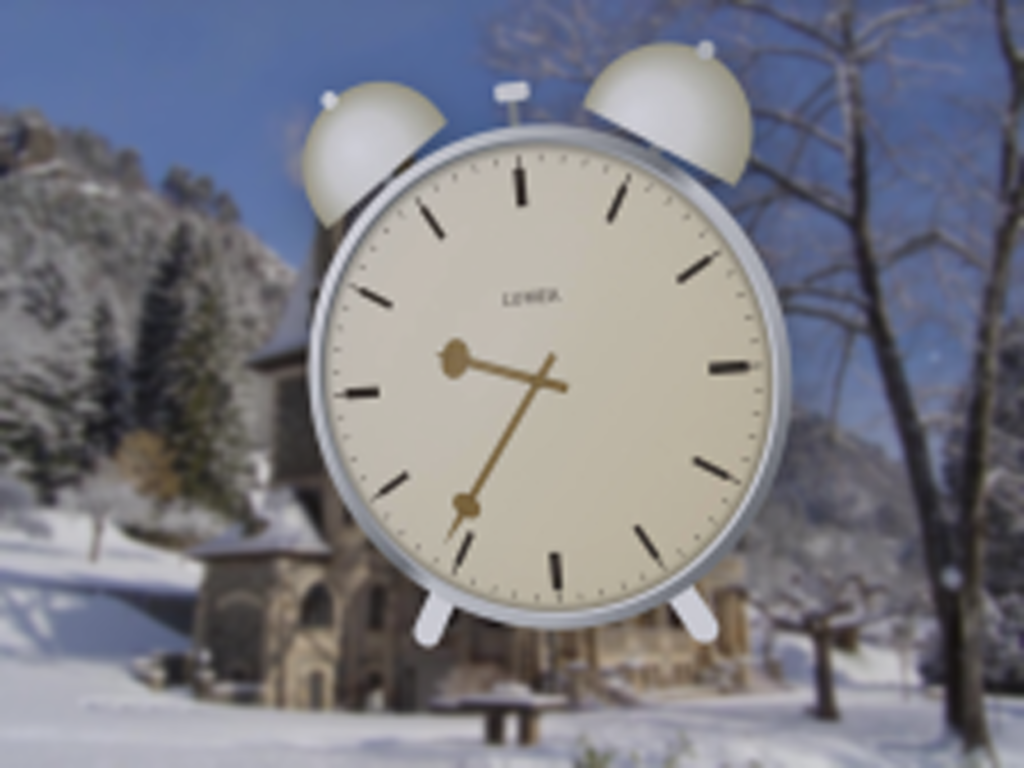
9:36
